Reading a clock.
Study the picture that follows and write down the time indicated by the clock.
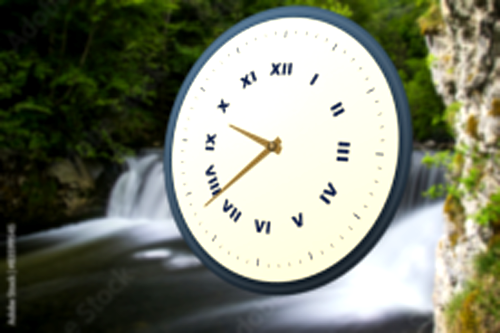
9:38
